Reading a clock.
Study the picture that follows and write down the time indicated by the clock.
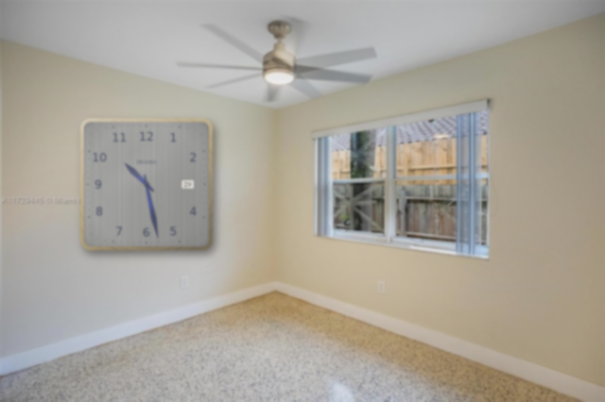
10:28
